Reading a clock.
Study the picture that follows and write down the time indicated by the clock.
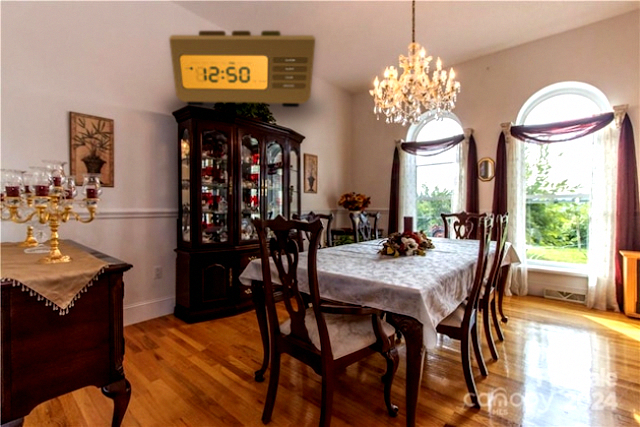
12:50
